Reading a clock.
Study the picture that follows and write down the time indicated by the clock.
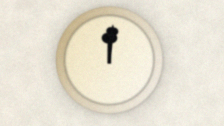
12:01
